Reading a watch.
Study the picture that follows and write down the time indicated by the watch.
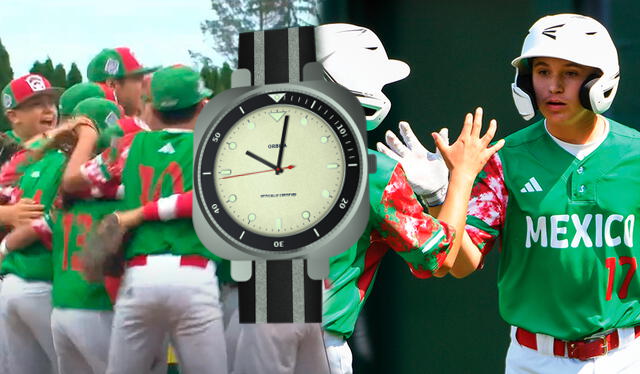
10:01:44
